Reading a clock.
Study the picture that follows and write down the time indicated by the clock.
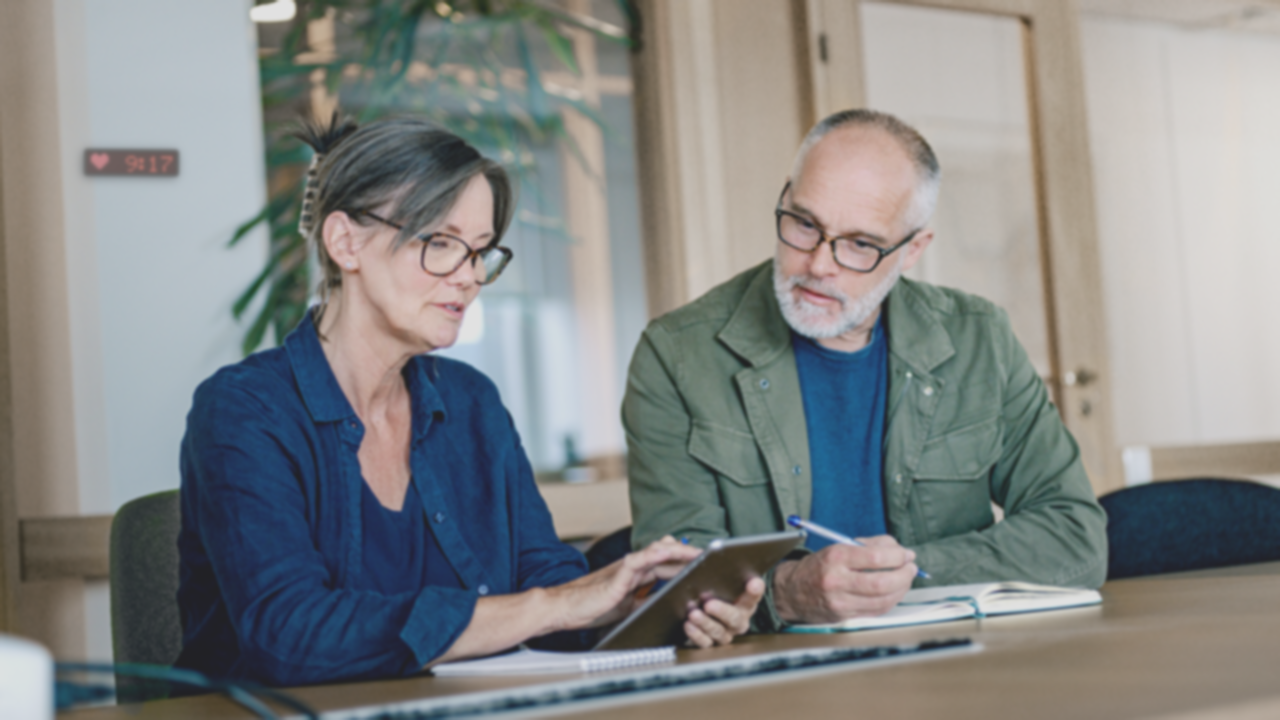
9:17
